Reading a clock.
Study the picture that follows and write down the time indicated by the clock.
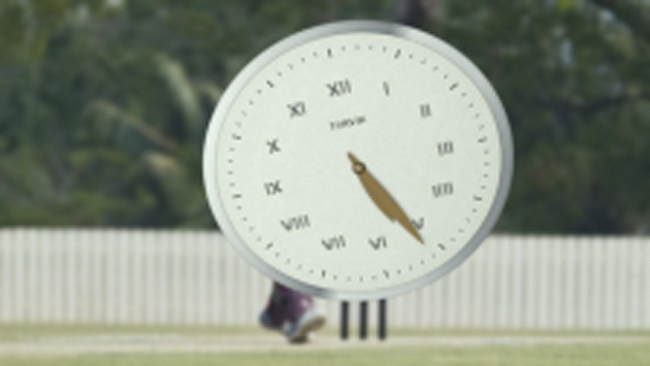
5:26
